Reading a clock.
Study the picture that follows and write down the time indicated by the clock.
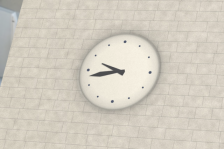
9:43
